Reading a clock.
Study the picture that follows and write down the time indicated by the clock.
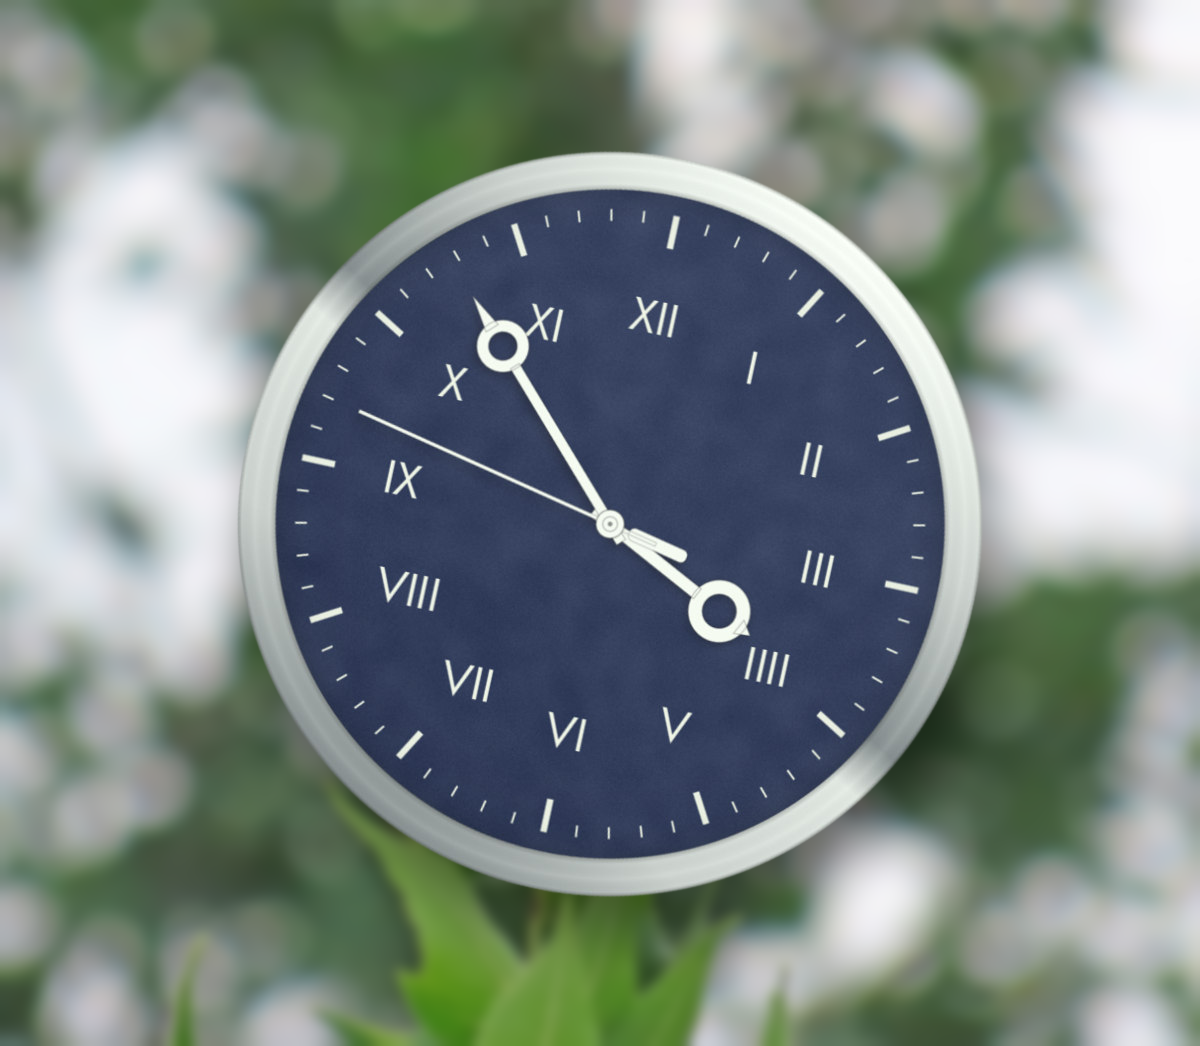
3:52:47
